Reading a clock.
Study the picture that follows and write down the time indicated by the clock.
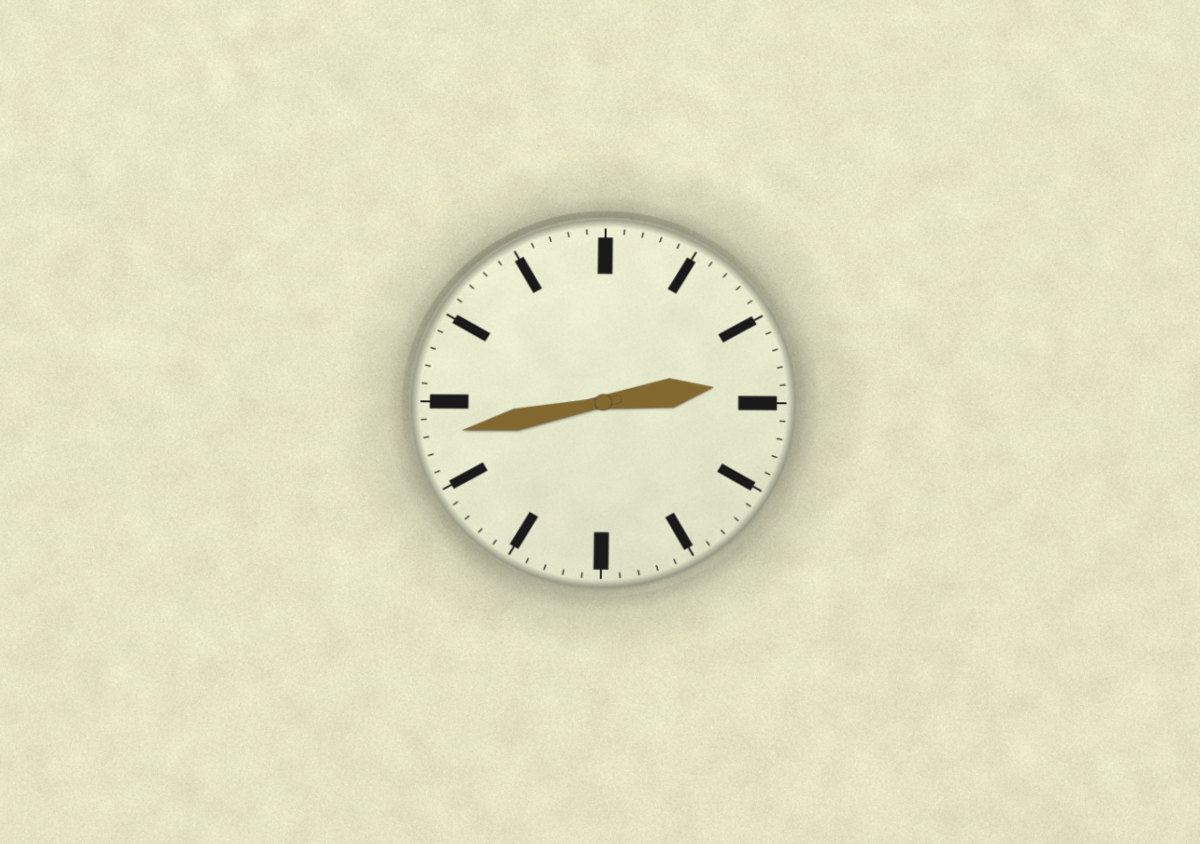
2:43
